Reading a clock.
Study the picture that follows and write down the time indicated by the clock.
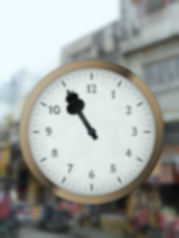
10:55
